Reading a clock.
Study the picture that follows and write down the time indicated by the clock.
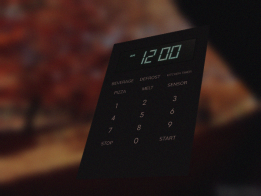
12:00
